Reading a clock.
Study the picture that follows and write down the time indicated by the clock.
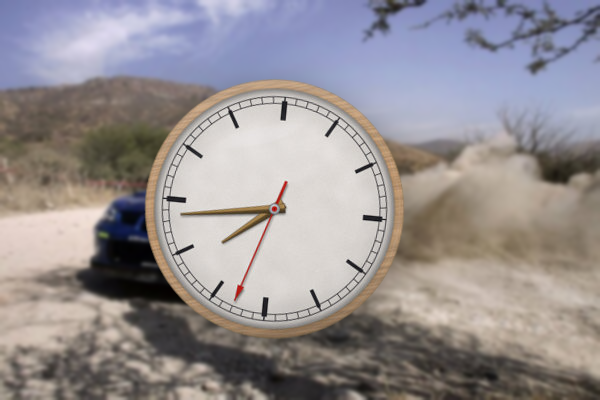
7:43:33
